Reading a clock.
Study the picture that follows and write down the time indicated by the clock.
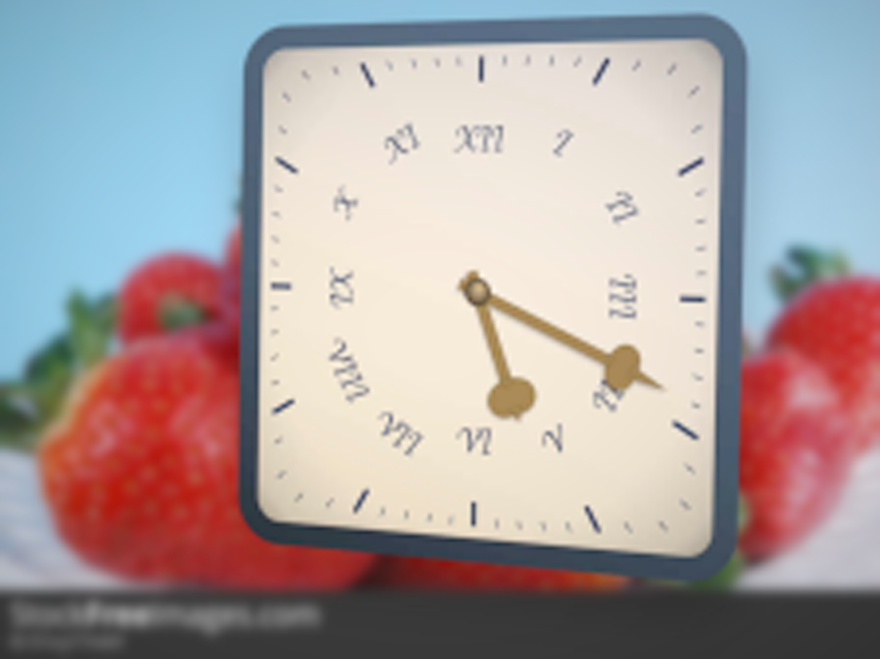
5:19
